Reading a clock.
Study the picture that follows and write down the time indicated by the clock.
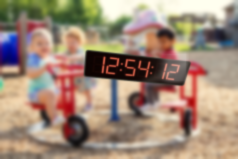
12:54:12
